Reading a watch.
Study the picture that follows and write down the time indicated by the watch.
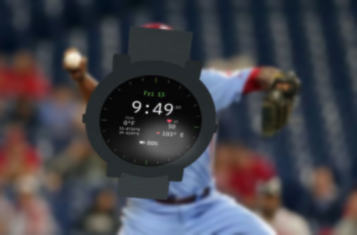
9:49
